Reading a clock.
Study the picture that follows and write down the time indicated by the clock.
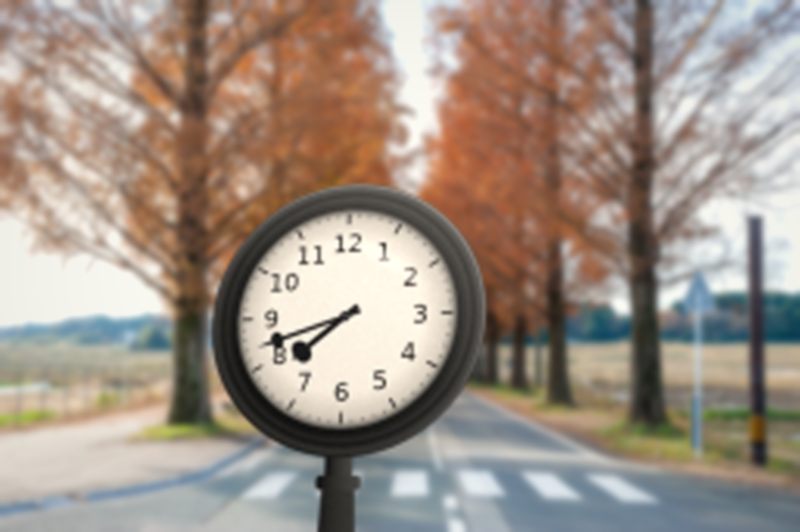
7:42
